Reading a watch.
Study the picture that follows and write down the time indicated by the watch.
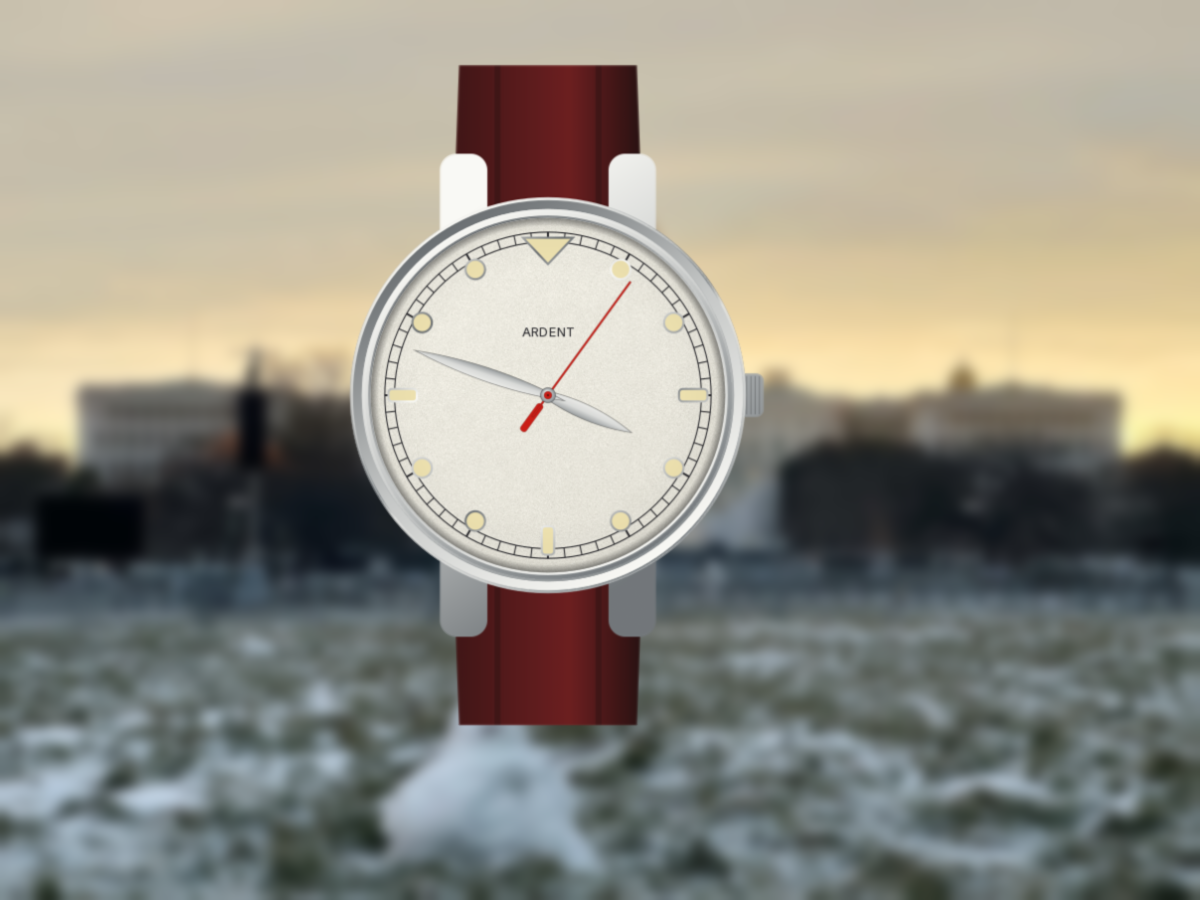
3:48:06
